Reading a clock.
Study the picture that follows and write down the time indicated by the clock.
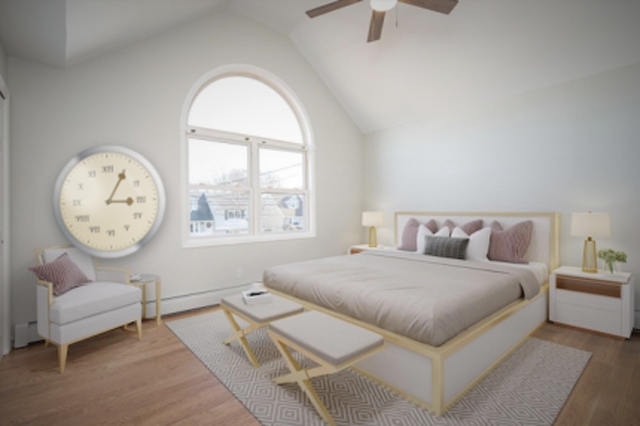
3:05
